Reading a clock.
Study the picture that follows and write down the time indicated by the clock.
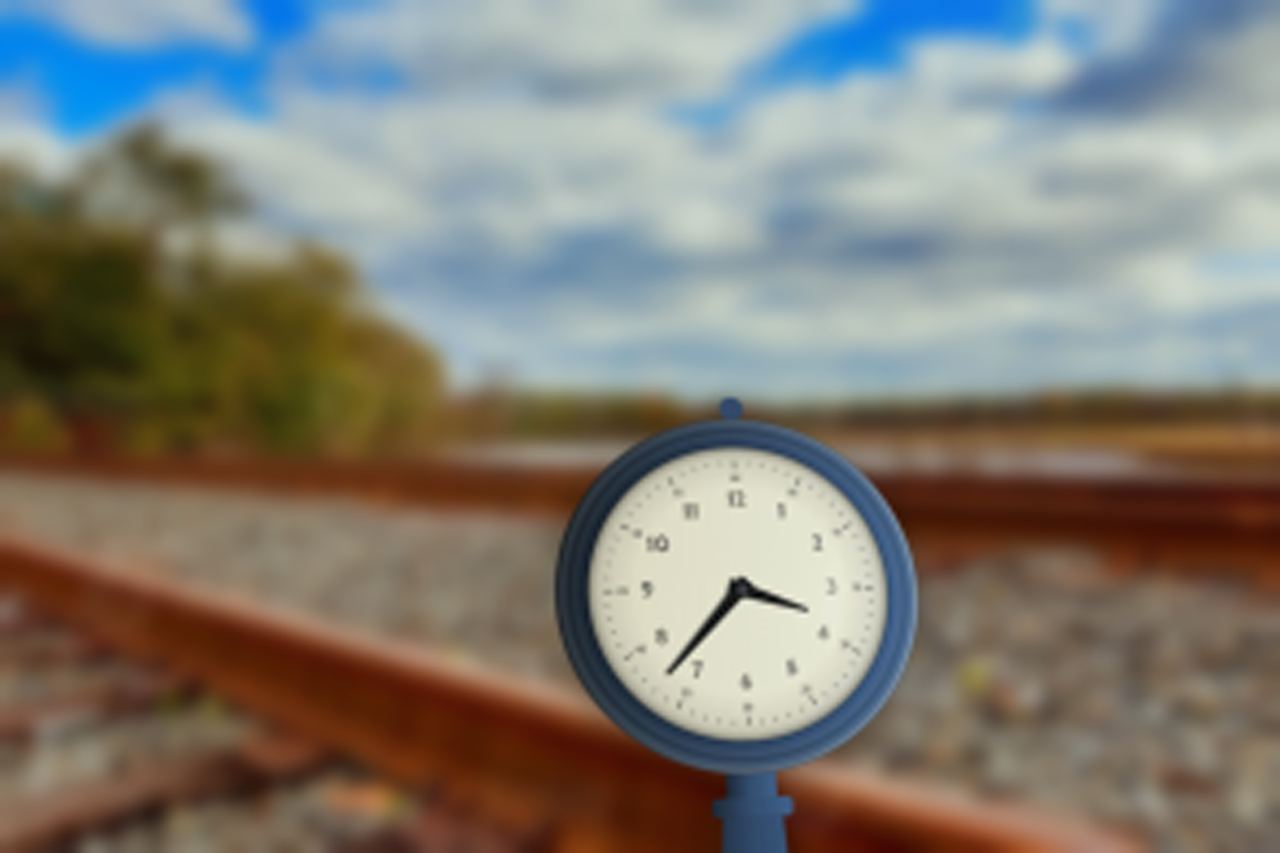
3:37
